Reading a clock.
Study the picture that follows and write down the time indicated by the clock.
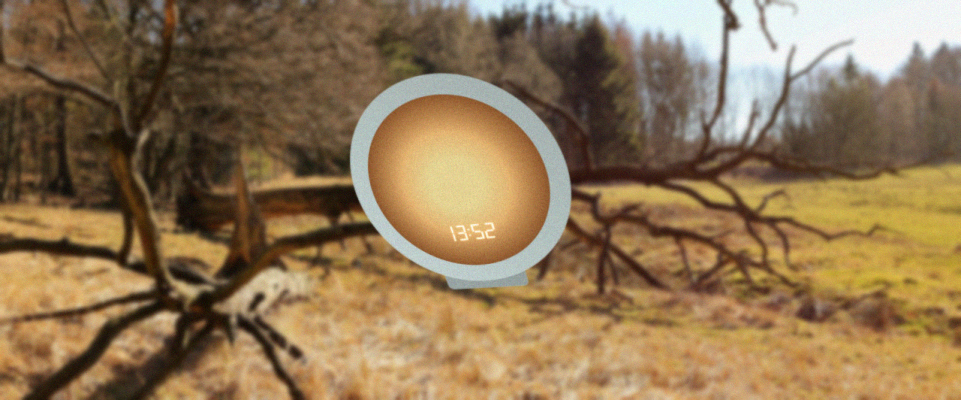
13:52
